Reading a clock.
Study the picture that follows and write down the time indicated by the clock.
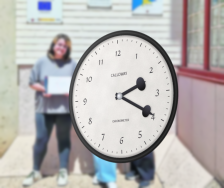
2:20
